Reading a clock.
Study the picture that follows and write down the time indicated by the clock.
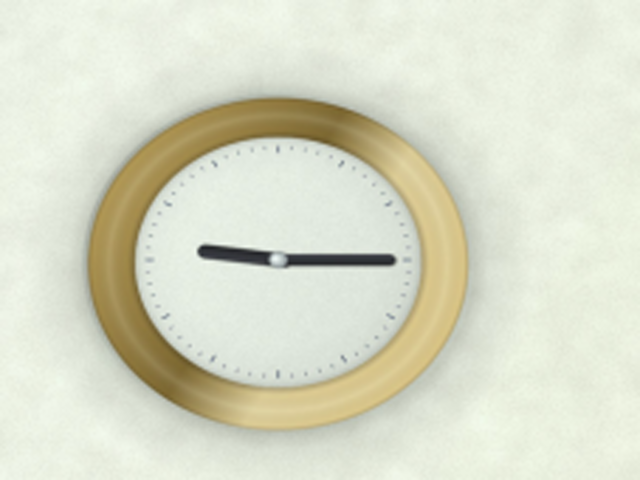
9:15
